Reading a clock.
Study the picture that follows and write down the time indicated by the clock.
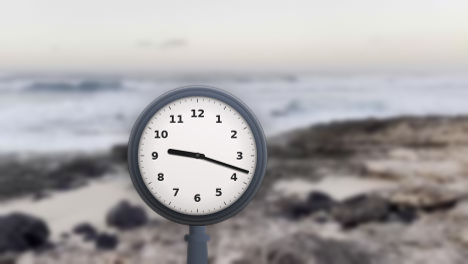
9:18
